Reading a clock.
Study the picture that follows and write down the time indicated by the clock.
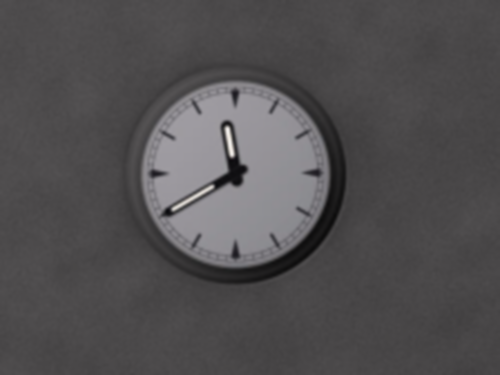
11:40
